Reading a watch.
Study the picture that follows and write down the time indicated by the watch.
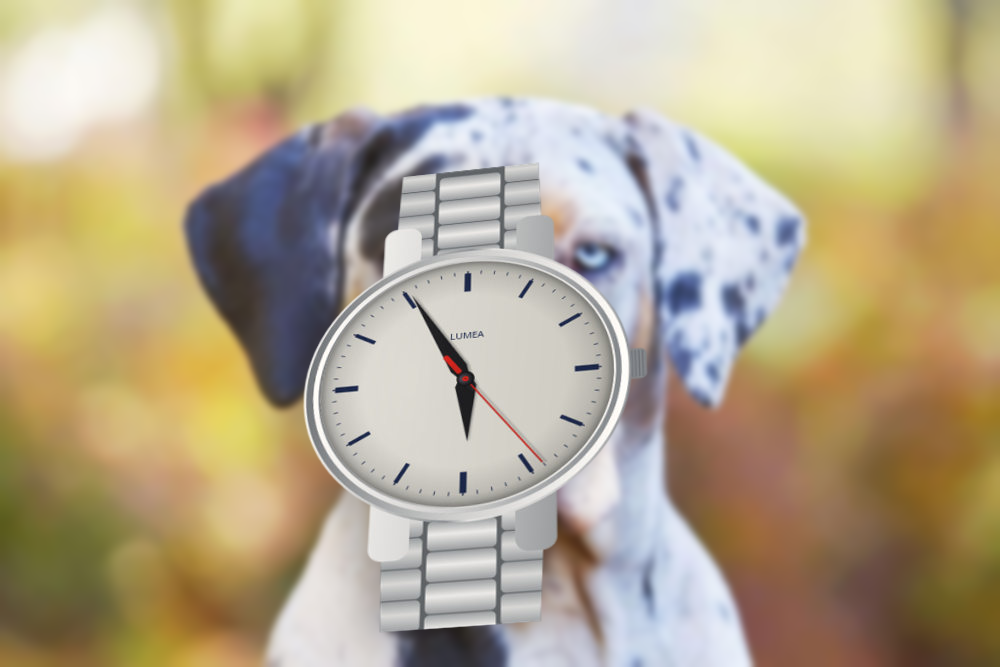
5:55:24
